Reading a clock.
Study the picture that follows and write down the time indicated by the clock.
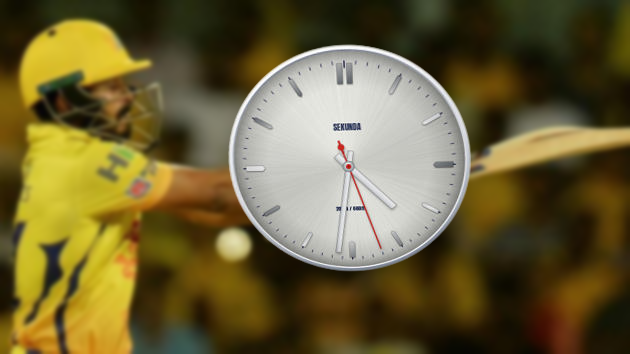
4:31:27
